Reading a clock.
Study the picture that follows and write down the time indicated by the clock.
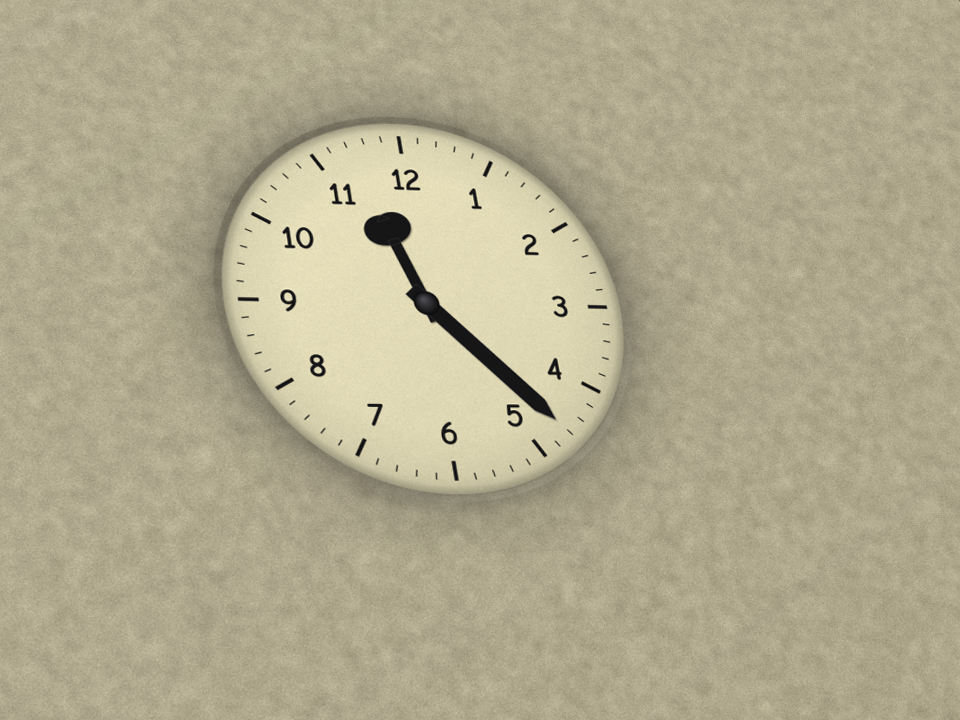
11:23
